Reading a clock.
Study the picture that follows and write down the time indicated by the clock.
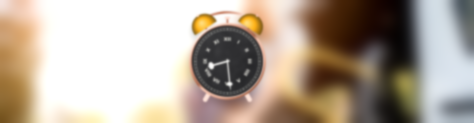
8:29
